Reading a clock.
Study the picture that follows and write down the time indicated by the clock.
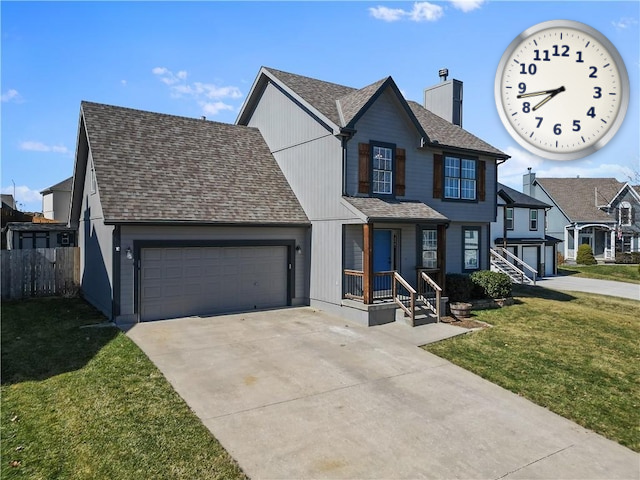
7:43
